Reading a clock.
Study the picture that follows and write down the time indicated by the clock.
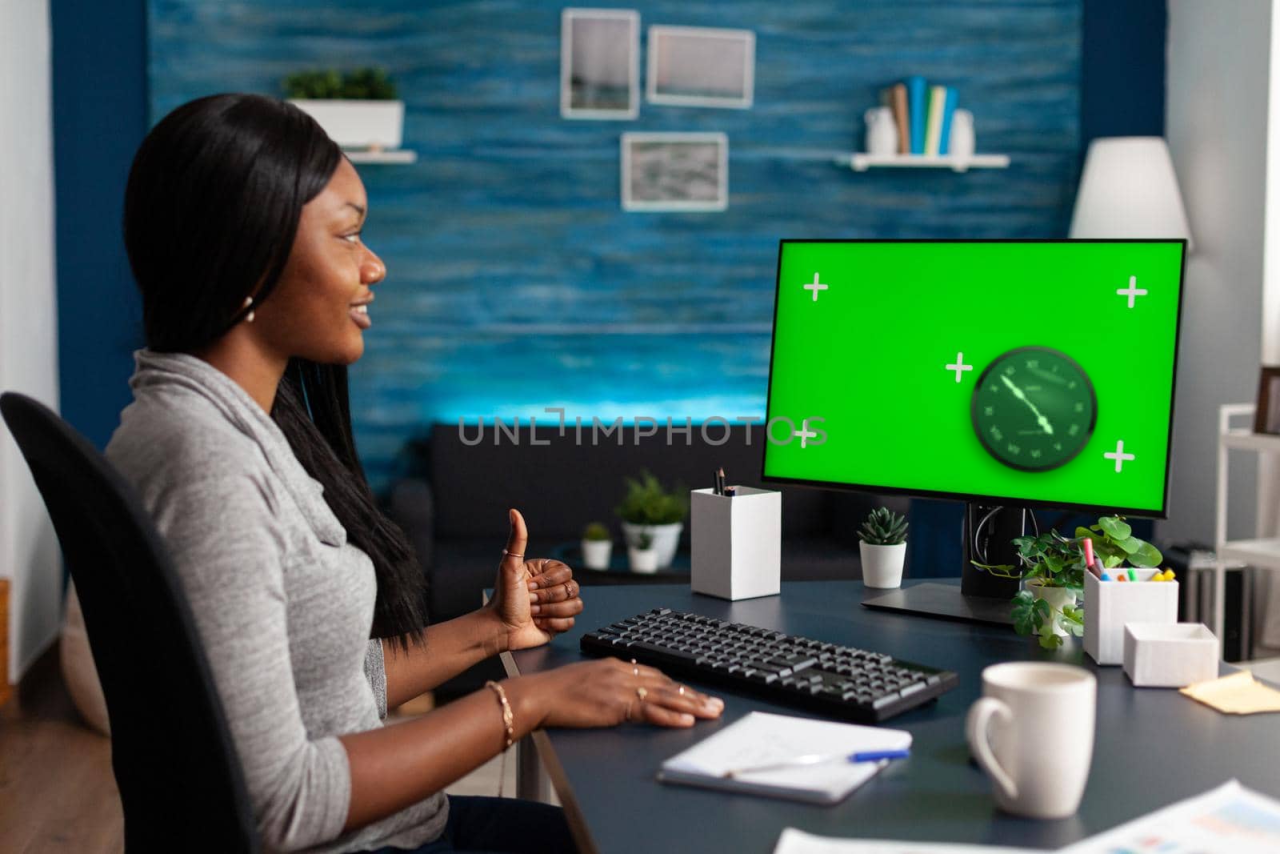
4:53
